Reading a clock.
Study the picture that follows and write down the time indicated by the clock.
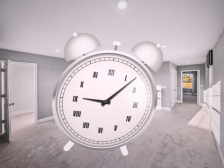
9:07
